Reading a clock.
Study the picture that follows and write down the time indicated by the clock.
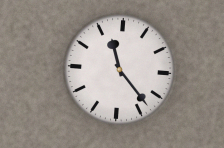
11:23
